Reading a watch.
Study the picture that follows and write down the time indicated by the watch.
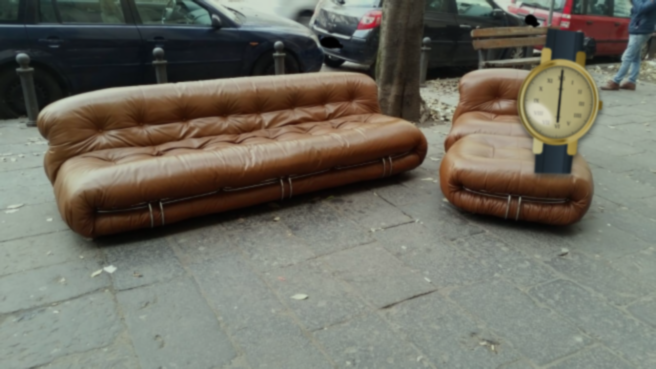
6:00
